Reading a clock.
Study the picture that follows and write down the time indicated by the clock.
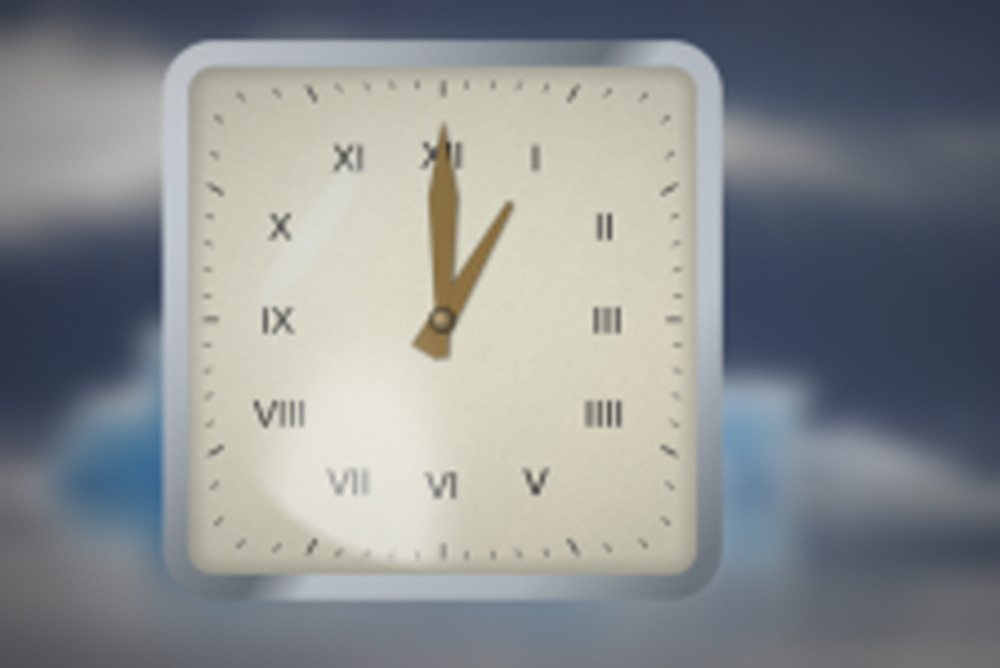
1:00
